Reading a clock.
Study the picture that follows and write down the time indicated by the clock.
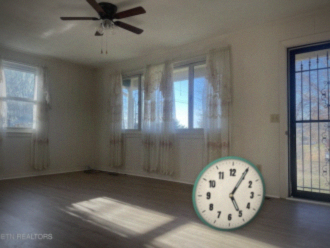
5:05
